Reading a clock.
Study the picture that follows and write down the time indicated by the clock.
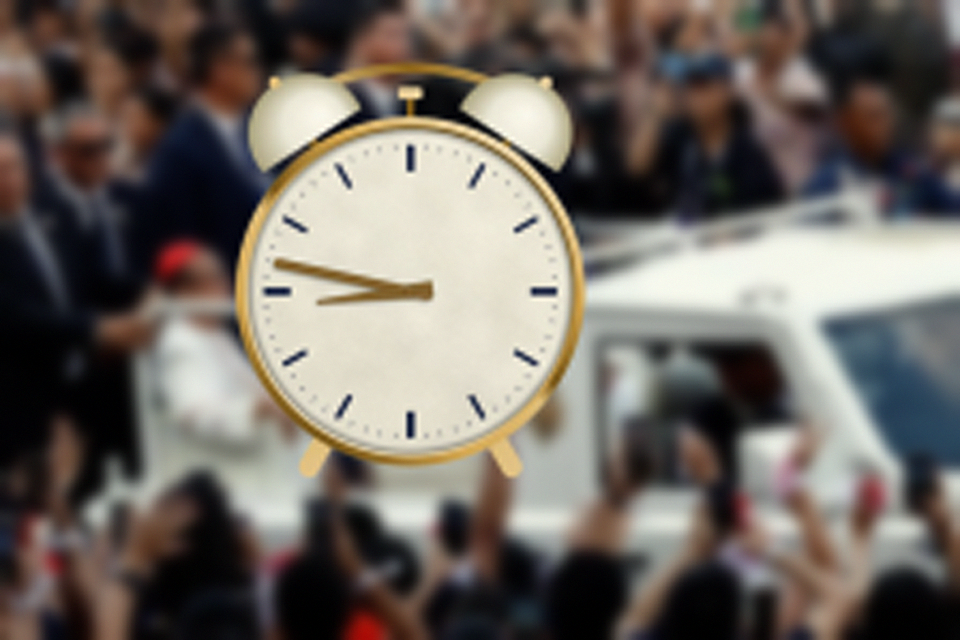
8:47
